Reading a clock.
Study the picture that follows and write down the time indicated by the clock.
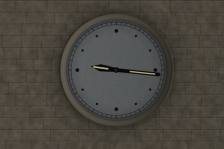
9:16
